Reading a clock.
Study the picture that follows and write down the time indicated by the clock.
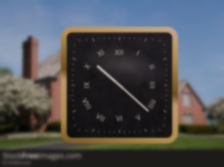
10:22
